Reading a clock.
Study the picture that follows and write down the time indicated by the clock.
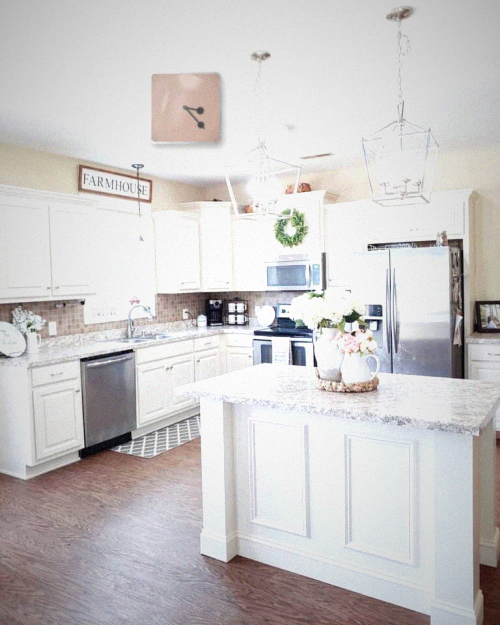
3:23
